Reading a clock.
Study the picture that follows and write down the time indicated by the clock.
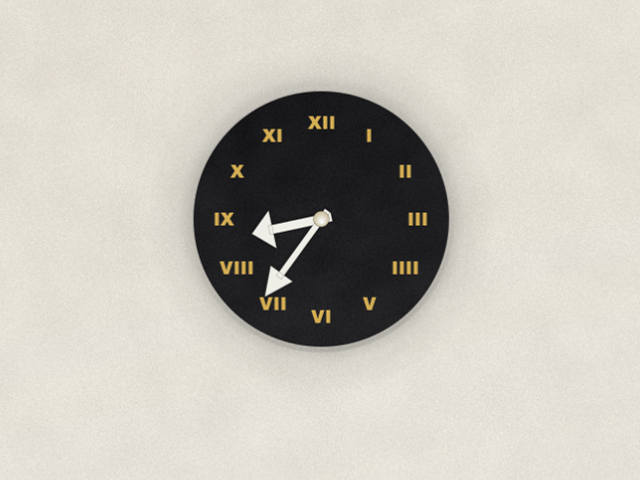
8:36
